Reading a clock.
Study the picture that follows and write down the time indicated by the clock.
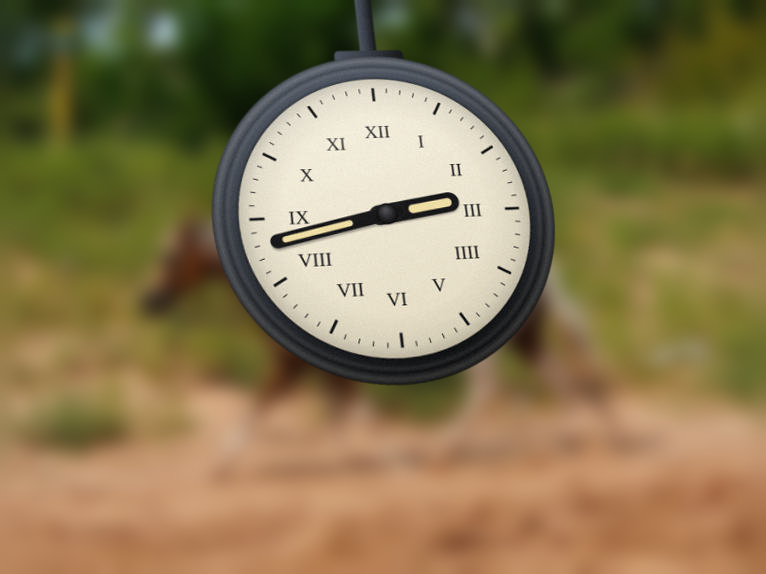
2:43
